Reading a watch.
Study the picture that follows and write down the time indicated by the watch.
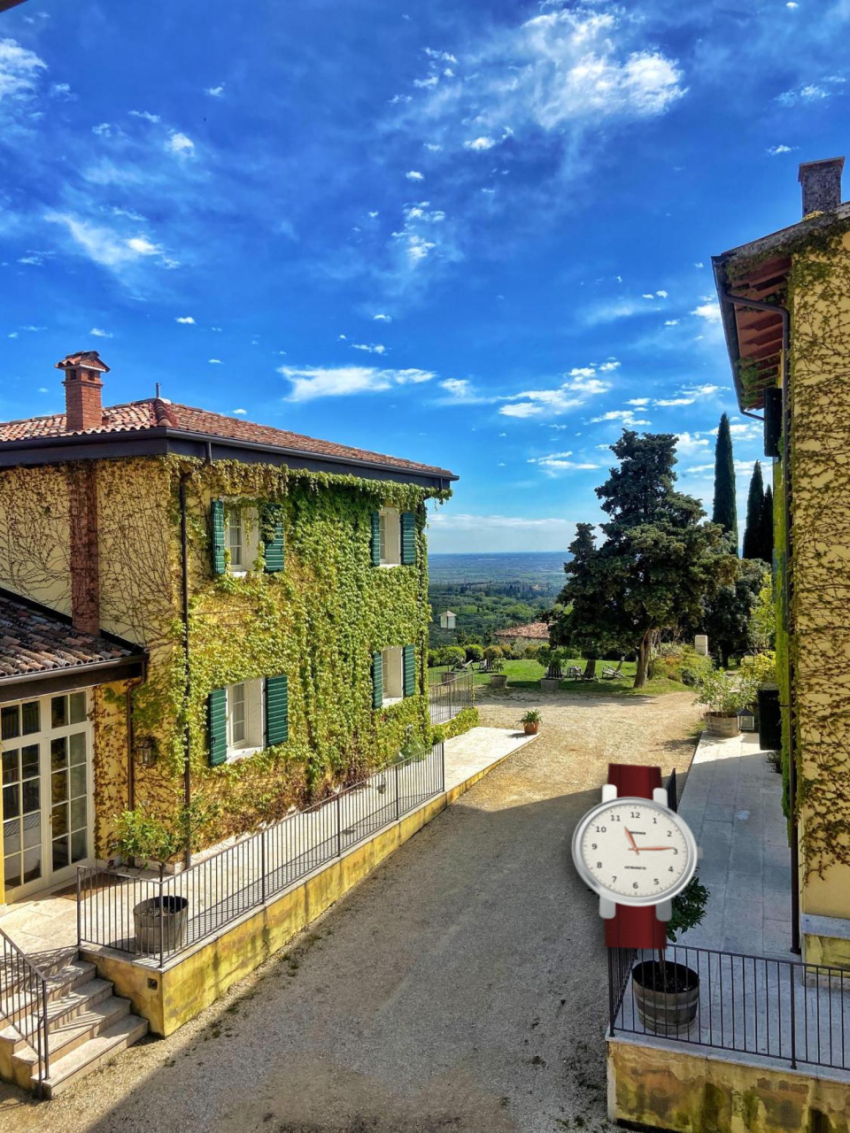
11:14
